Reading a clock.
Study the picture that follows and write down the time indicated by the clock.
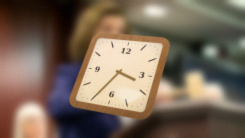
3:35
